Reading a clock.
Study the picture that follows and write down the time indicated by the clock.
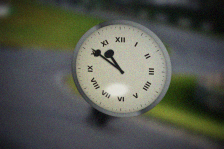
10:51
